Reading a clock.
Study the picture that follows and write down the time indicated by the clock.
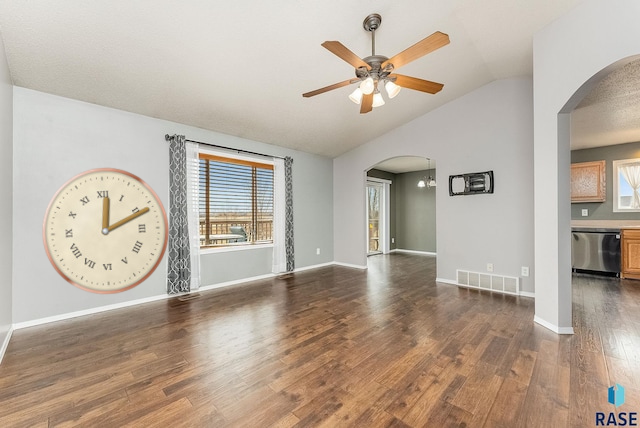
12:11
